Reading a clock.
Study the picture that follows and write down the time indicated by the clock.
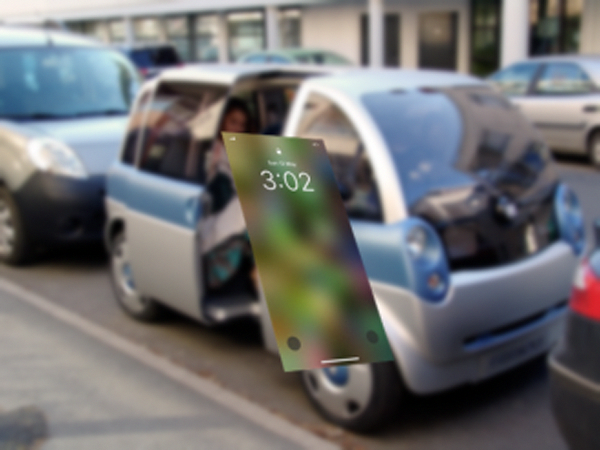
3:02
